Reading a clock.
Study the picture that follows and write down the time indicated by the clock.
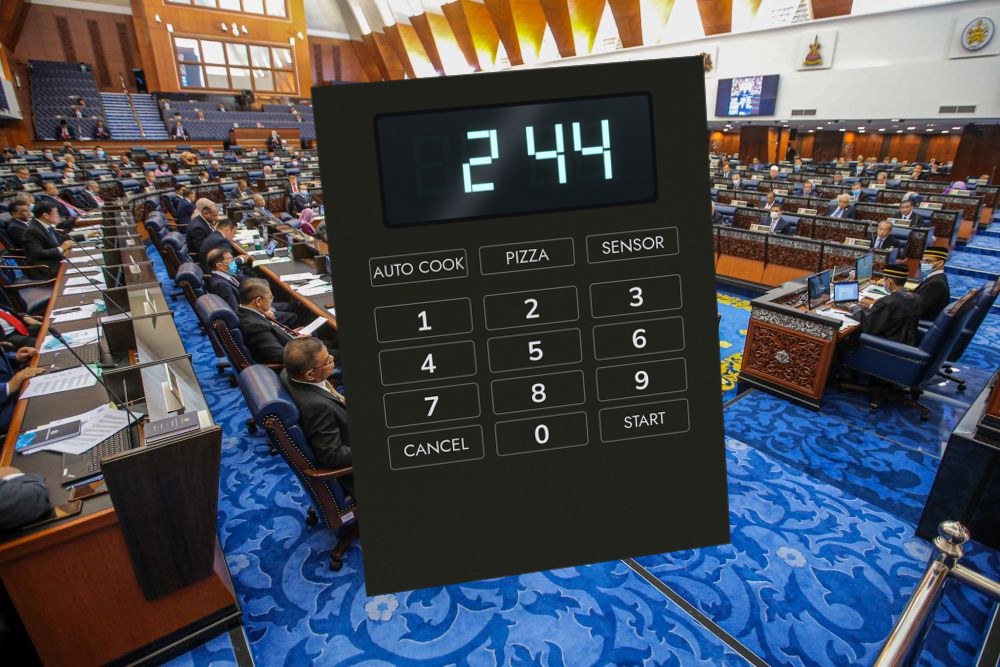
2:44
